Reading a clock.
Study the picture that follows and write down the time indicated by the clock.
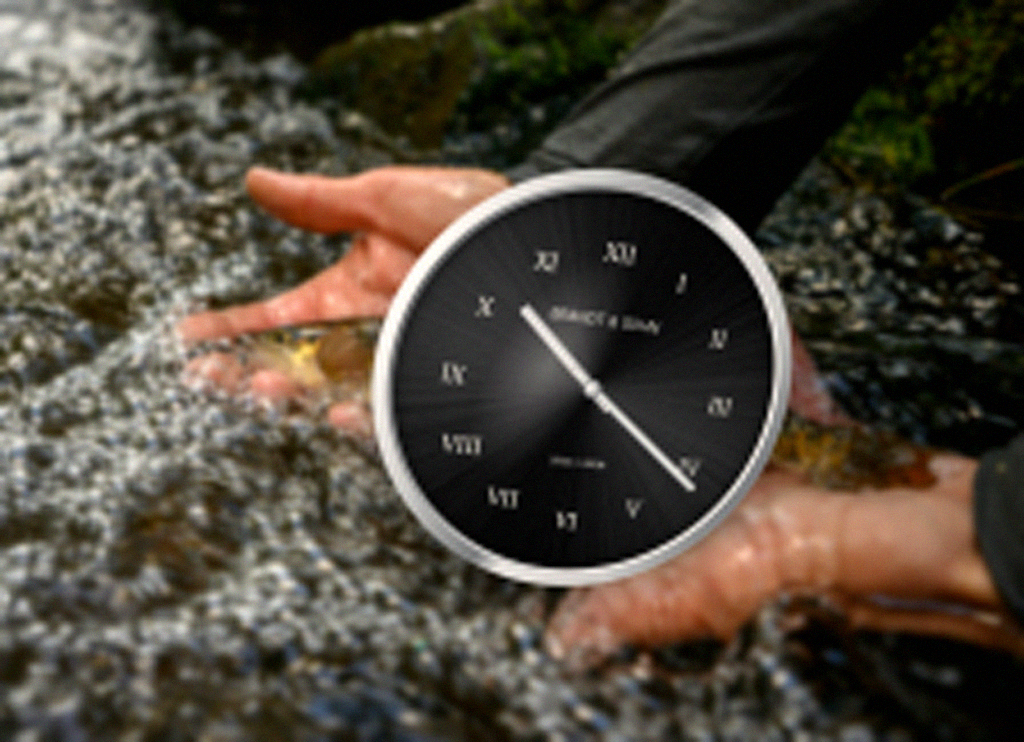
10:21
